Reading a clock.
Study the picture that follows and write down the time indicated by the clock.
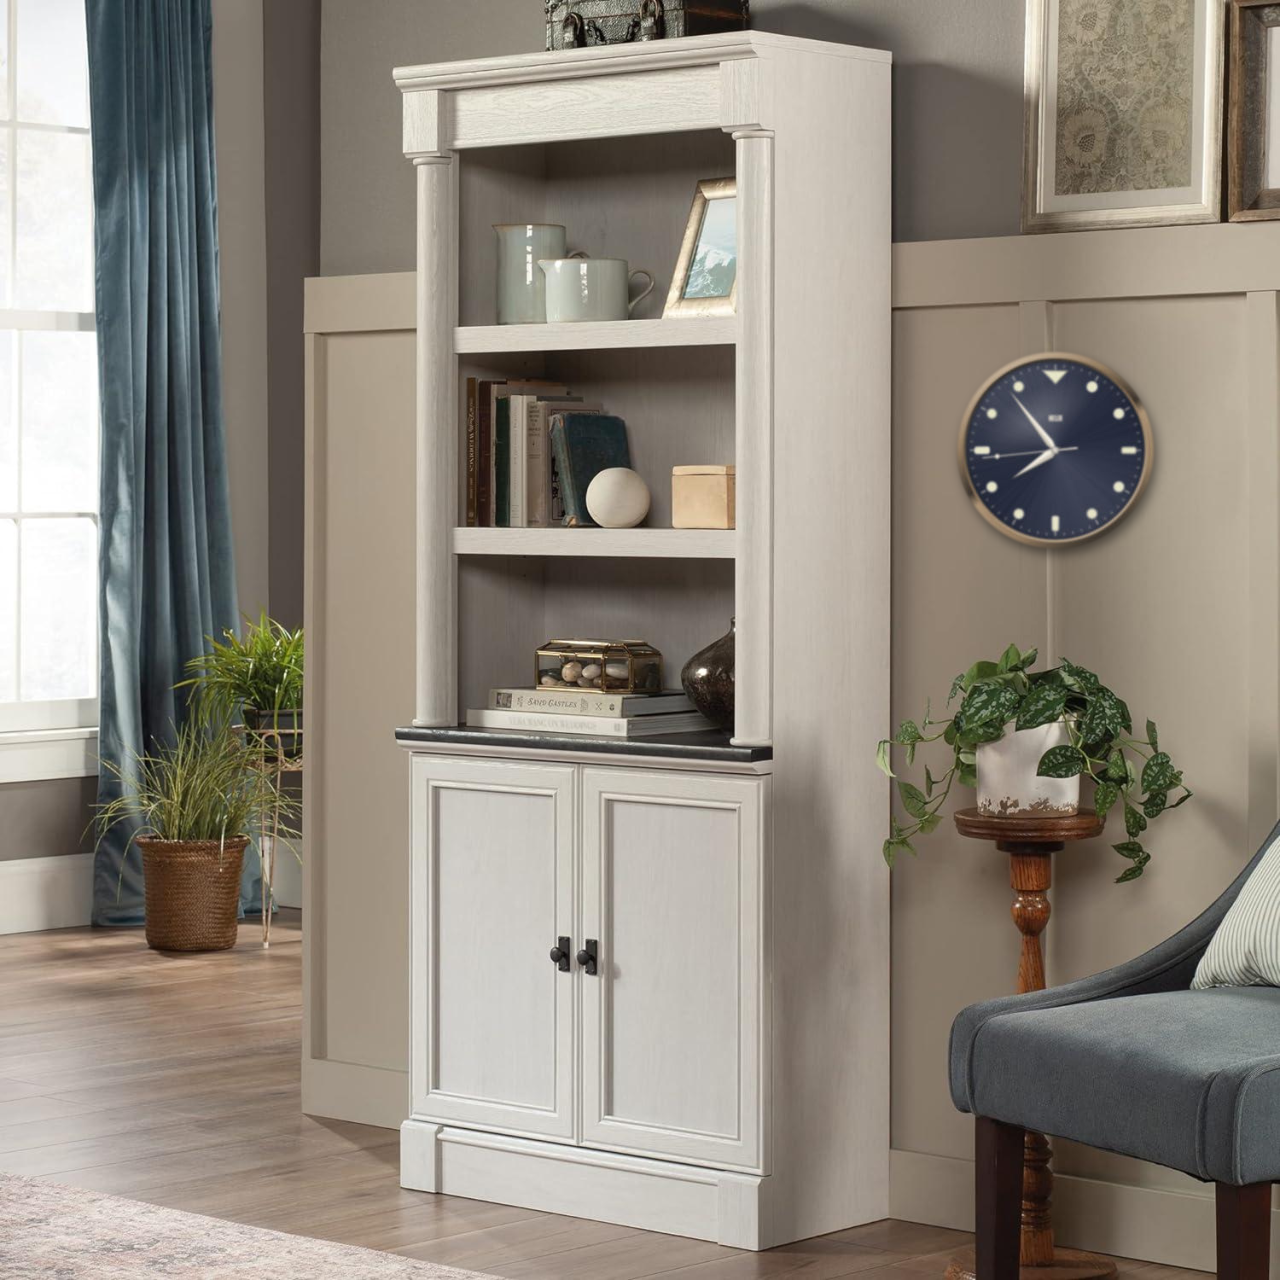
7:53:44
